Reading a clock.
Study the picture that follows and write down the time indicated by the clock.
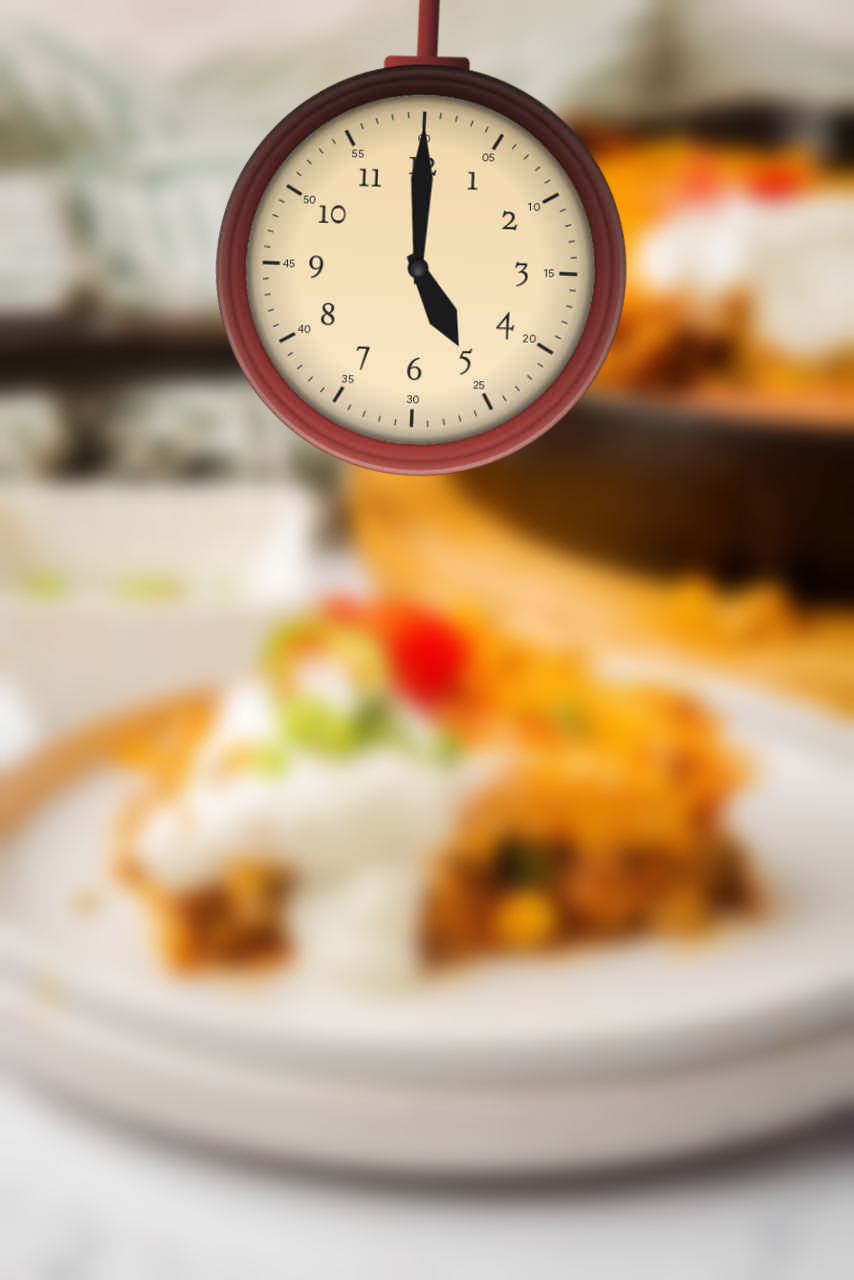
5:00
